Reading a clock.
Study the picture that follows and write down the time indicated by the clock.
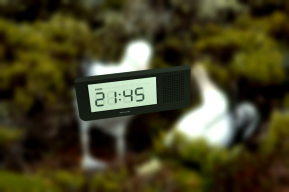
21:45
